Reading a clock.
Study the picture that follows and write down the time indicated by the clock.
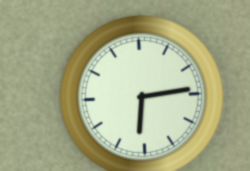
6:14
